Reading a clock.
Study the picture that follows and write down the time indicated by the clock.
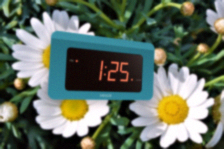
1:25
